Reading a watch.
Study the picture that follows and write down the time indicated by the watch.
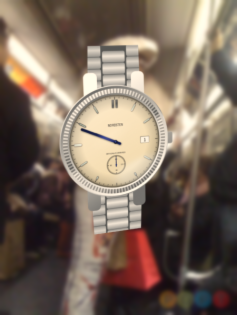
9:49
